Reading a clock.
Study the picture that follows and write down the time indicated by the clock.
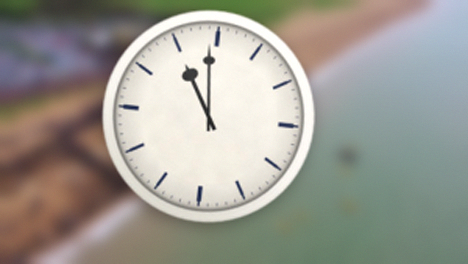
10:59
